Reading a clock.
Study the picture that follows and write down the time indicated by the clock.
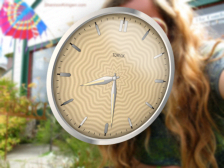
8:29
